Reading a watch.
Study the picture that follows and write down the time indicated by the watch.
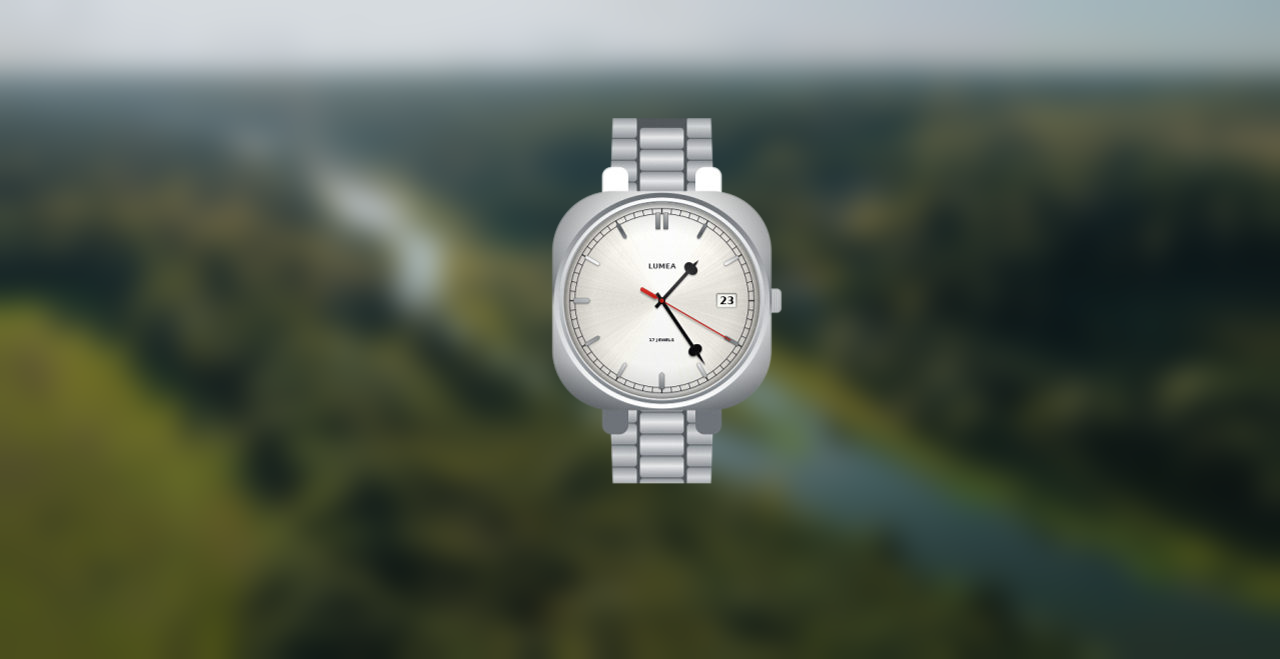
1:24:20
